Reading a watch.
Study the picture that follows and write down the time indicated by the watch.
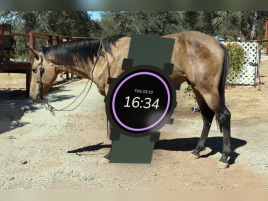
16:34
